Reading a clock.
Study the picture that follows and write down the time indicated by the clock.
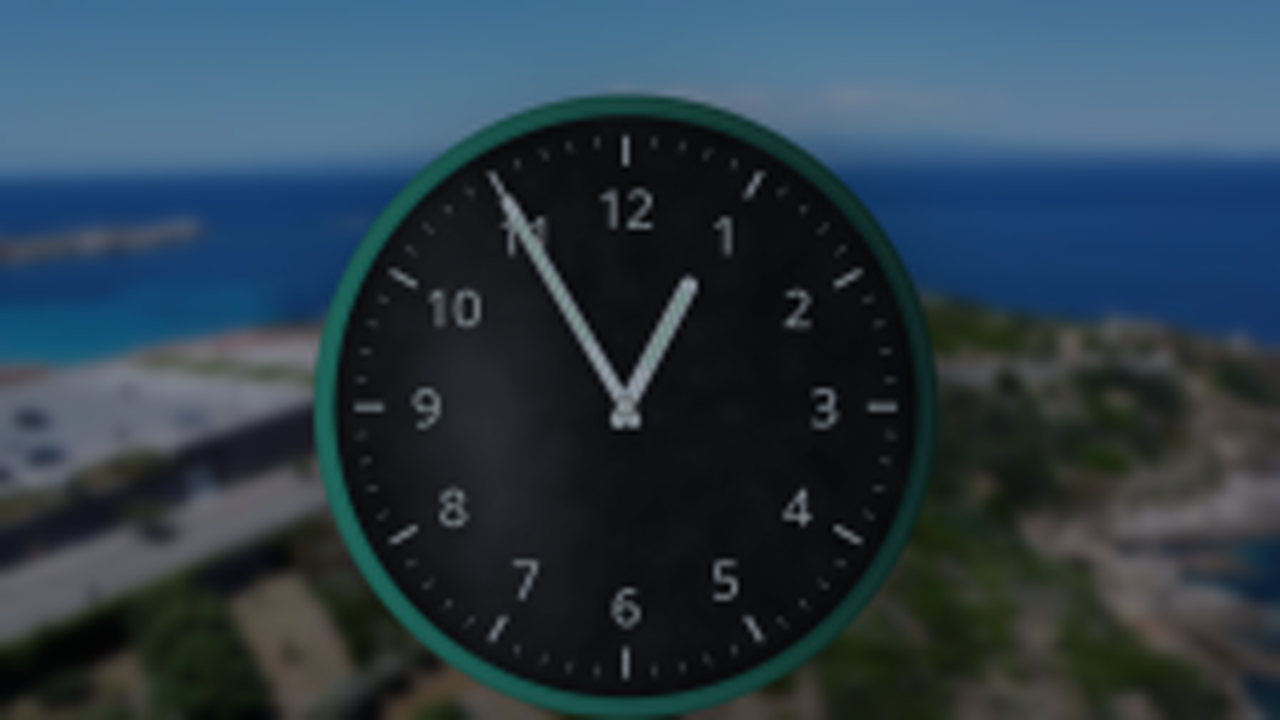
12:55
